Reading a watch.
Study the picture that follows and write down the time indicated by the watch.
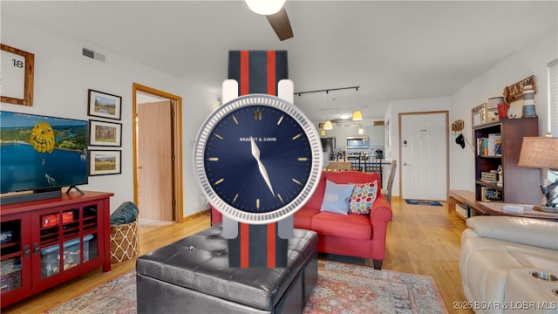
11:26
